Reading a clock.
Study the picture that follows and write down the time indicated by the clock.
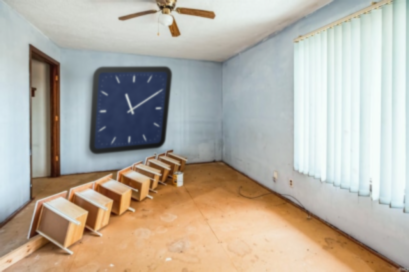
11:10
